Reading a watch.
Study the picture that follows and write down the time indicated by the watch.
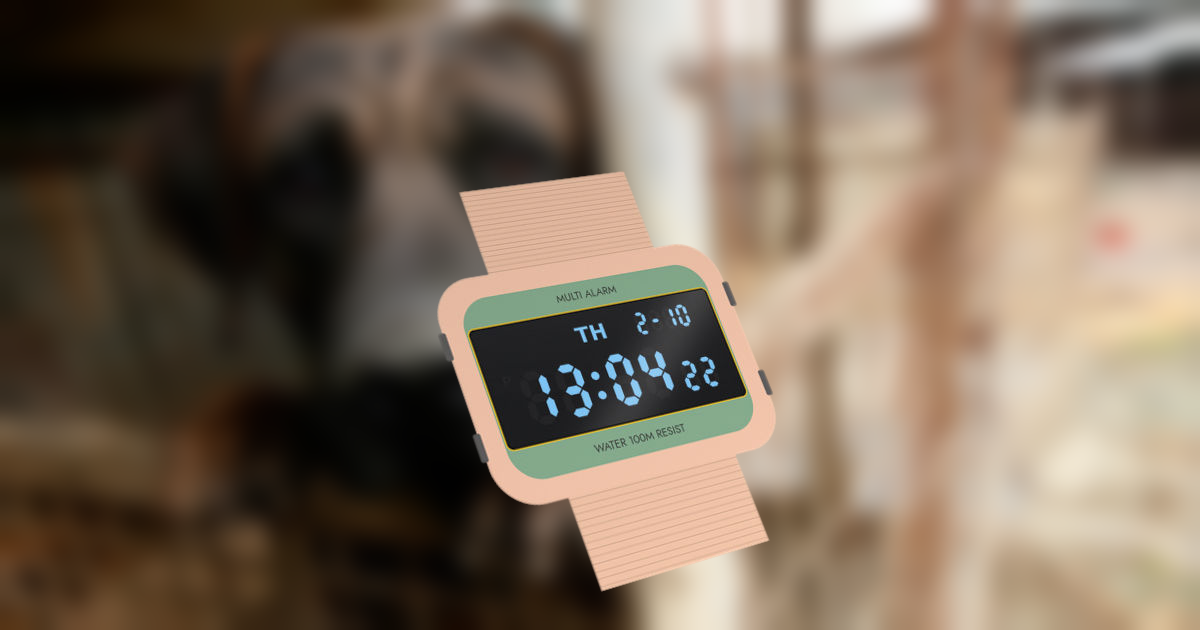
13:04:22
